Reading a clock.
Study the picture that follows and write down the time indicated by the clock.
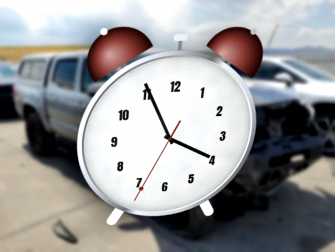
3:55:34
